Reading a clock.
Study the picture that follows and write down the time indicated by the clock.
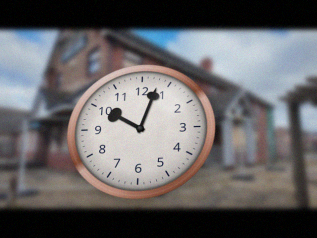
10:03
